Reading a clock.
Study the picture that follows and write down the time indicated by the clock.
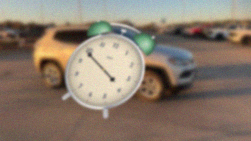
3:49
